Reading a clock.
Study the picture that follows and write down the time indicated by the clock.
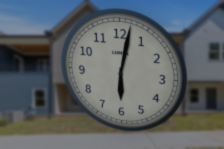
6:02
